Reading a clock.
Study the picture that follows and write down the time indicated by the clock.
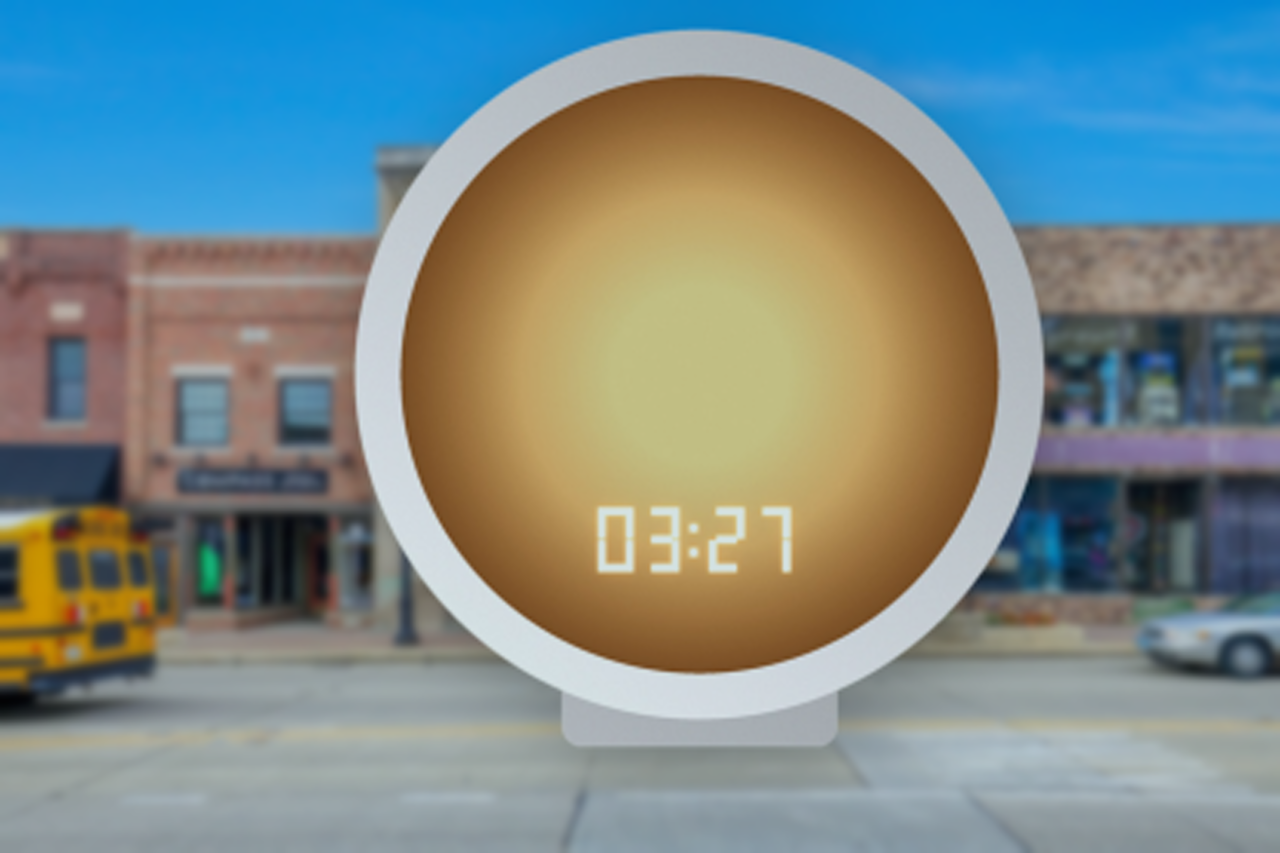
3:27
